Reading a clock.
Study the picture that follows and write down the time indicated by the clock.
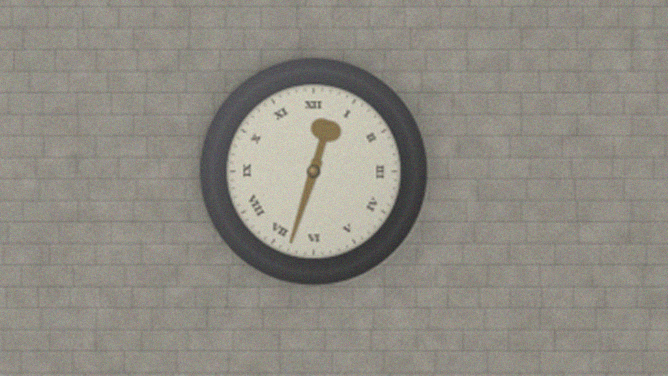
12:33
